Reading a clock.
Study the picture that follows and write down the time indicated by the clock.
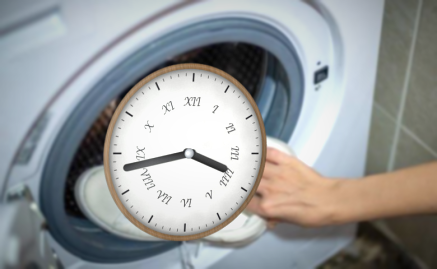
3:43
